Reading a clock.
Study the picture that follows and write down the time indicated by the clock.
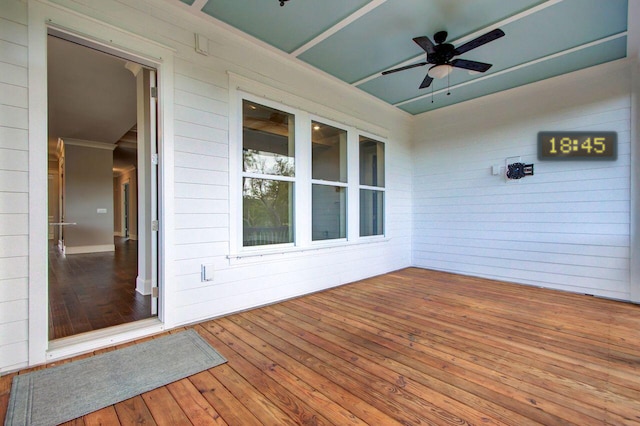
18:45
